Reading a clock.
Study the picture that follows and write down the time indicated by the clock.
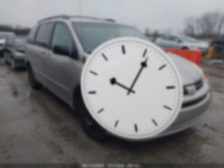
10:06
